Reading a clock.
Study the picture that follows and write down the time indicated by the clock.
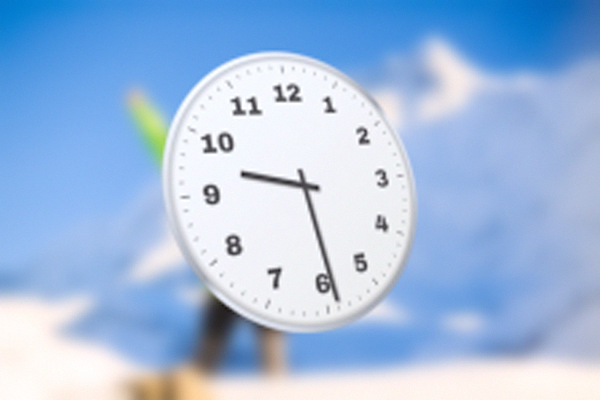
9:29
